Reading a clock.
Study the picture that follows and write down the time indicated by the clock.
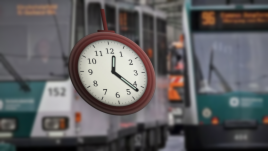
12:22
